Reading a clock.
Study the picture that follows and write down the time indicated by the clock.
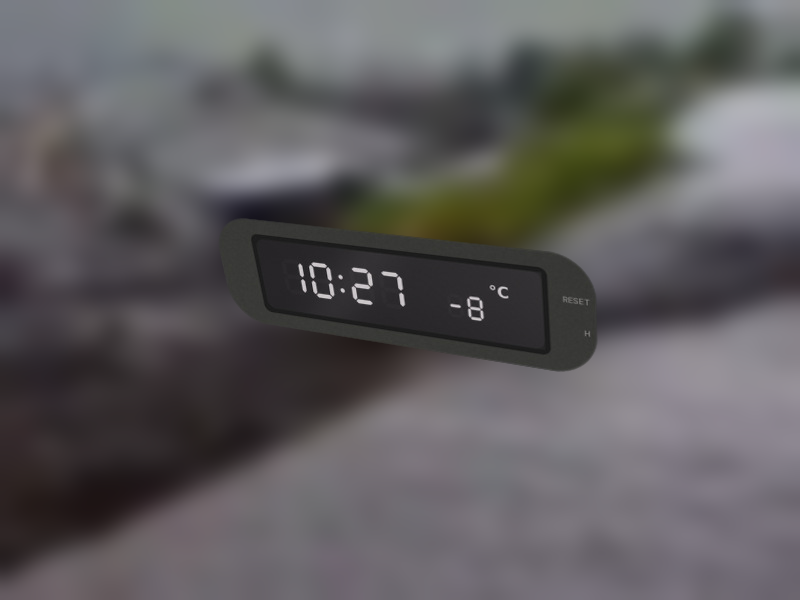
10:27
